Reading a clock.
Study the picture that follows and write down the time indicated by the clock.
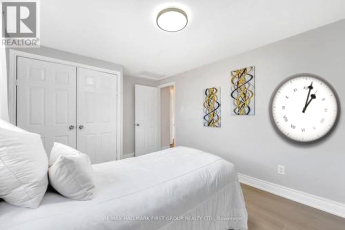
1:02
